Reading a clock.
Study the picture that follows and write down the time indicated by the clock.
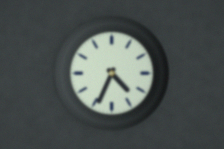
4:34
